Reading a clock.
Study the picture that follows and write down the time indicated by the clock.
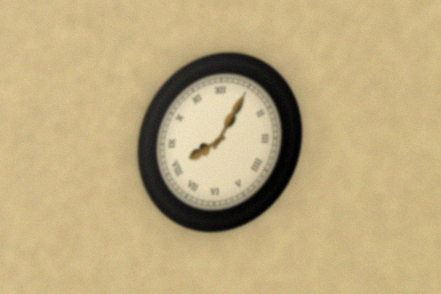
8:05
